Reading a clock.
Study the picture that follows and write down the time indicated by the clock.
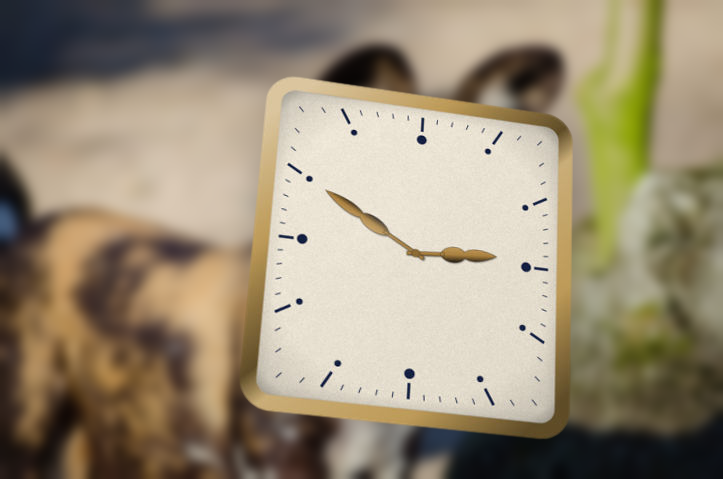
2:50
